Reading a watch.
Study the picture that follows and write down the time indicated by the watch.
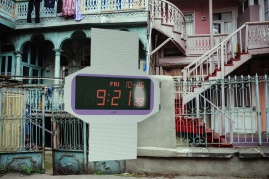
9:21:29
